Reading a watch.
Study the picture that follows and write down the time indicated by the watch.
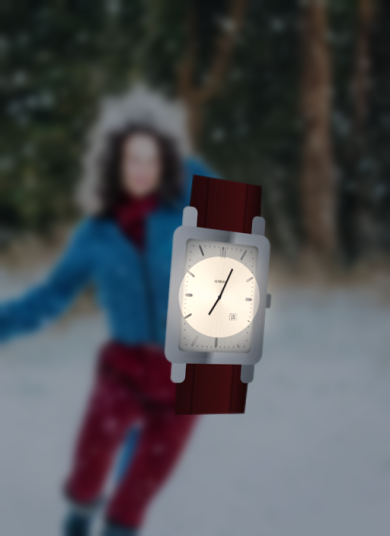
7:04
